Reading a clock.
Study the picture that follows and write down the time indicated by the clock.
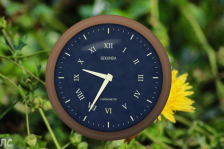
9:35
